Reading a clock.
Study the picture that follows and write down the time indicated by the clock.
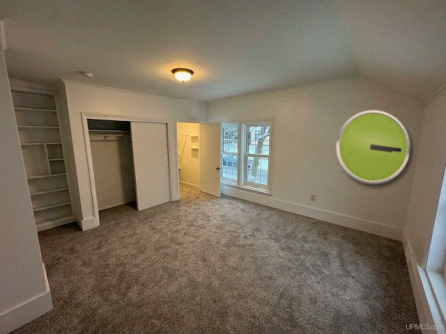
3:16
